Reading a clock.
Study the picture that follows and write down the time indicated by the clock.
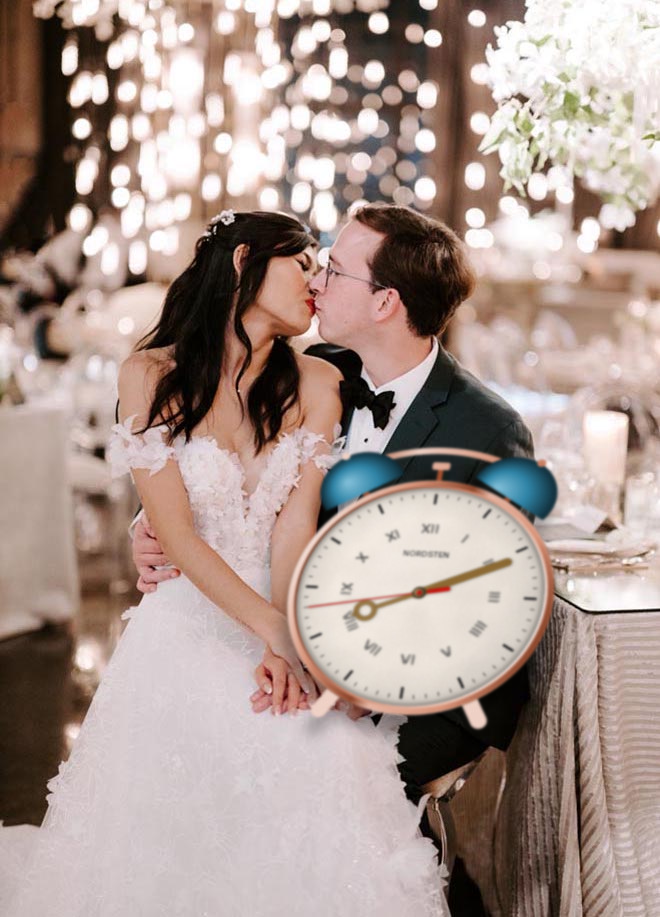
8:10:43
